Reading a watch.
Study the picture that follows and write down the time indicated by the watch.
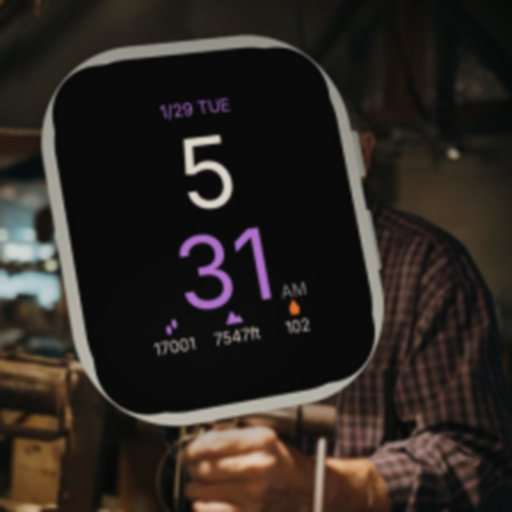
5:31
